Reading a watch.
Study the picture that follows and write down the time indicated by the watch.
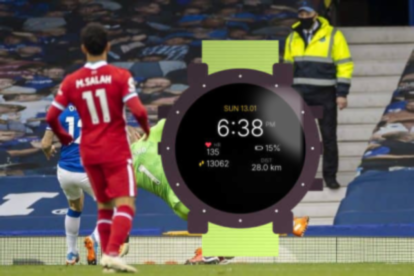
6:38
